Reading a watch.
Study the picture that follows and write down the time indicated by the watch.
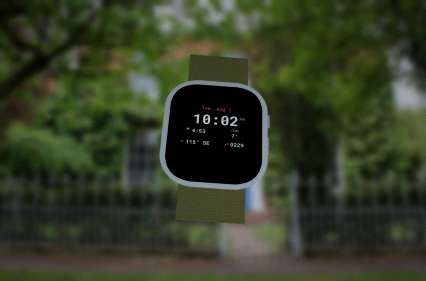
10:02
